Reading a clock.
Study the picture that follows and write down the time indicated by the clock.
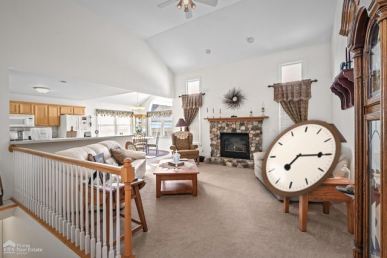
7:15
